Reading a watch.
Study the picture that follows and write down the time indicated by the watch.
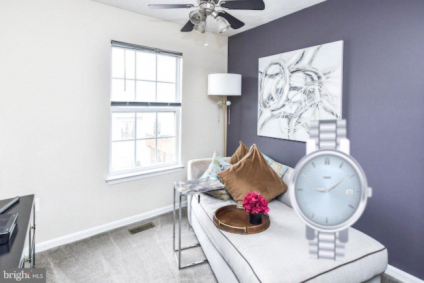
9:09
